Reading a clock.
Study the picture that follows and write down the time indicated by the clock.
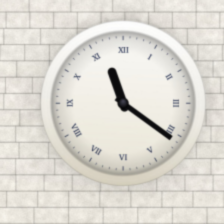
11:21
